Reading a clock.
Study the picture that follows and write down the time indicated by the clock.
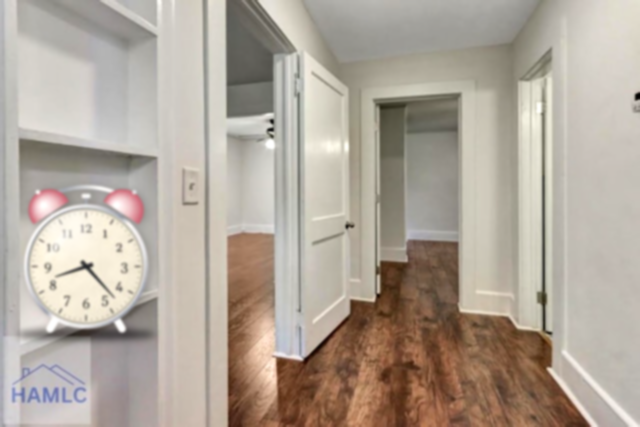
8:23
